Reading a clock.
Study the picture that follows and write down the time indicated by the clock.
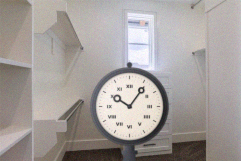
10:06
